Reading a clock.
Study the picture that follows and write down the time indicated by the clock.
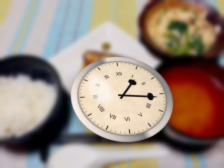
1:16
